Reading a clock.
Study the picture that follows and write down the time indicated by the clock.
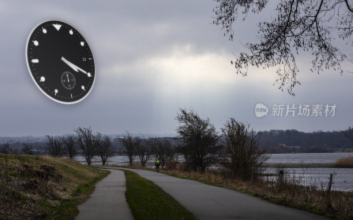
4:20
